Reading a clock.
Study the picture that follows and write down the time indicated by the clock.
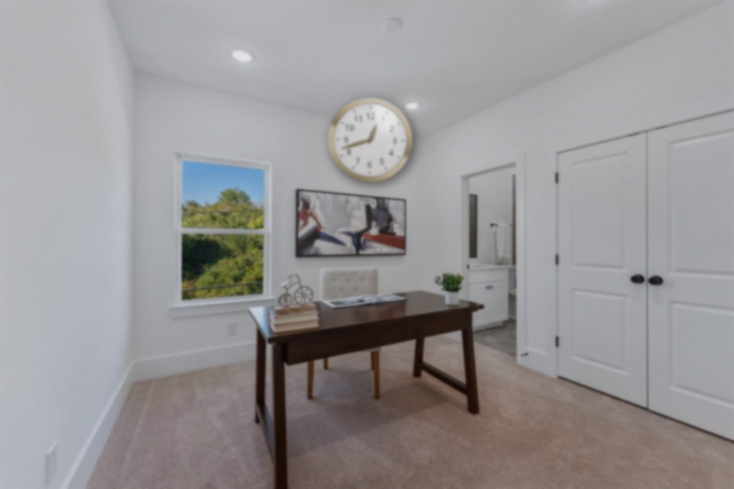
12:42
